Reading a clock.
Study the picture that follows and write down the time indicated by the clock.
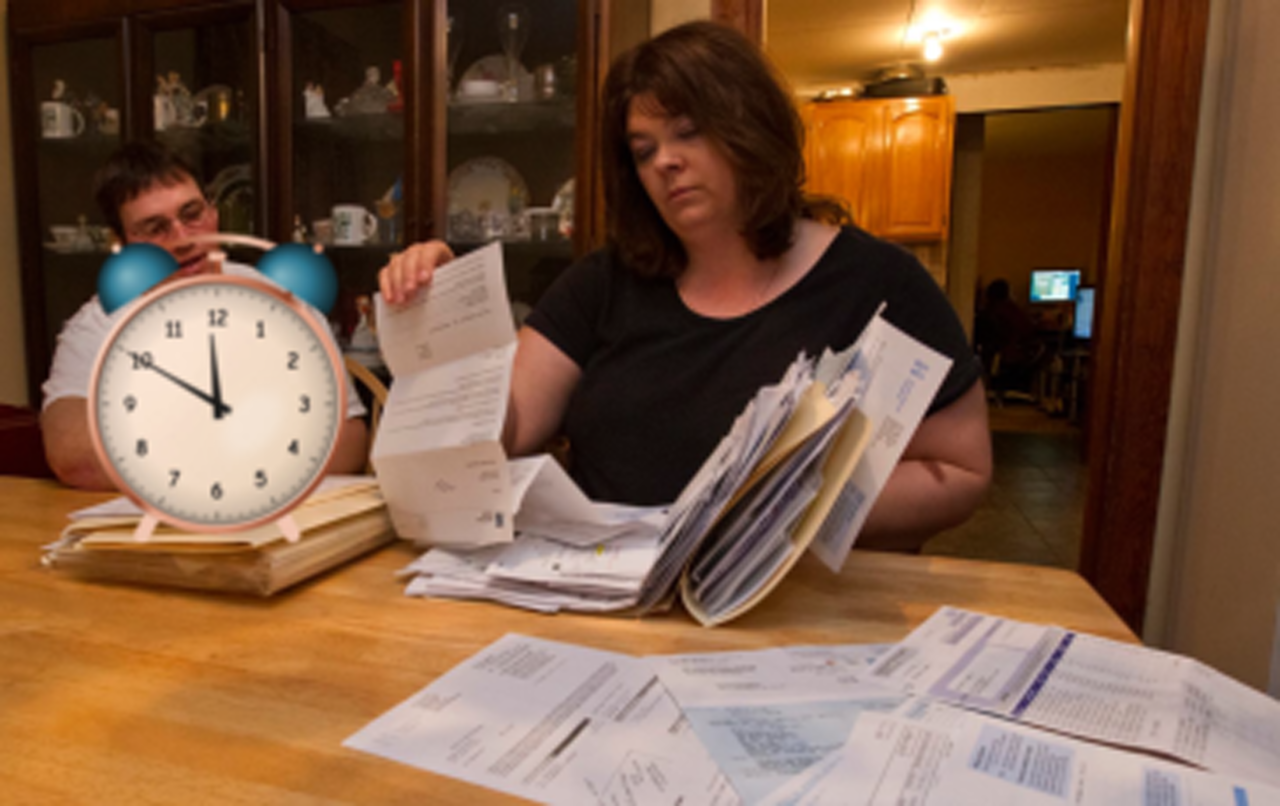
11:50
